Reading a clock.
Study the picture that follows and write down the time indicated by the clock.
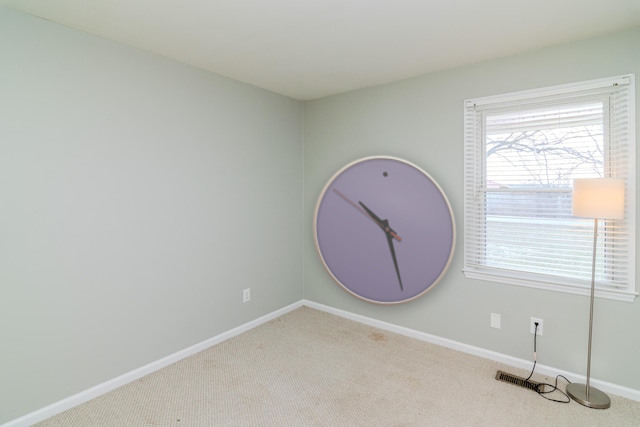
10:27:51
